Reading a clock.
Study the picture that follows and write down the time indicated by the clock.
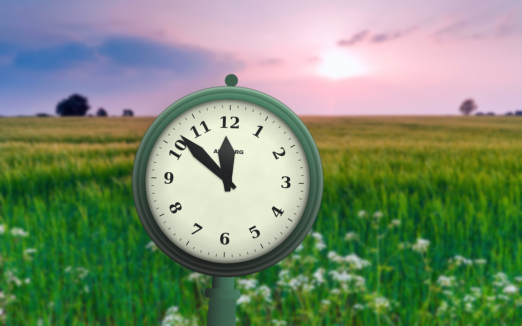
11:52
